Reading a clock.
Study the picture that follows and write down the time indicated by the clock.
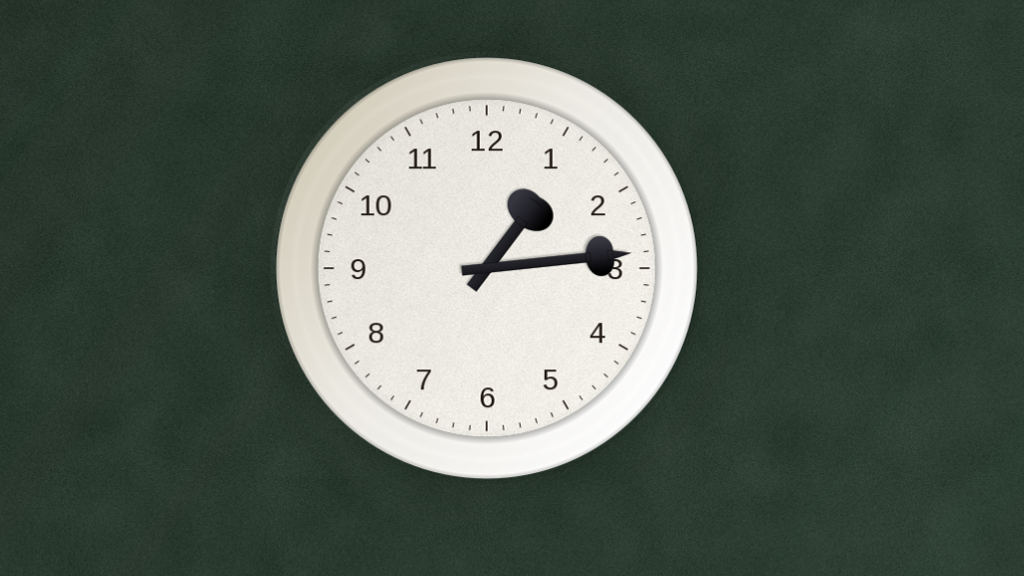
1:14
